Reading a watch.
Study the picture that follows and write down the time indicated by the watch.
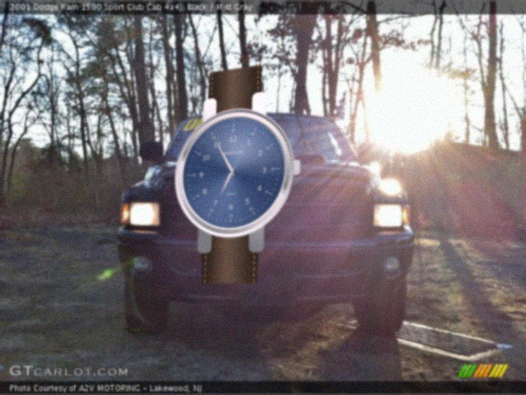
6:55
